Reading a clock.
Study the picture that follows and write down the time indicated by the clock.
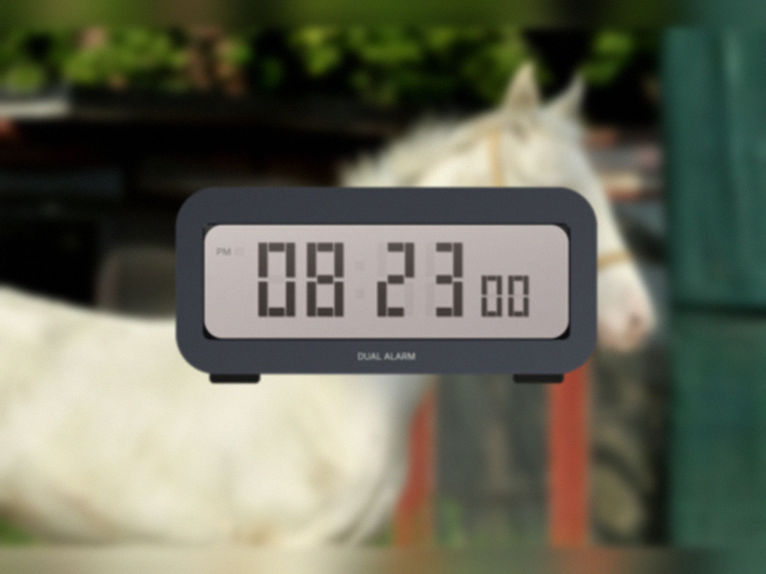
8:23:00
